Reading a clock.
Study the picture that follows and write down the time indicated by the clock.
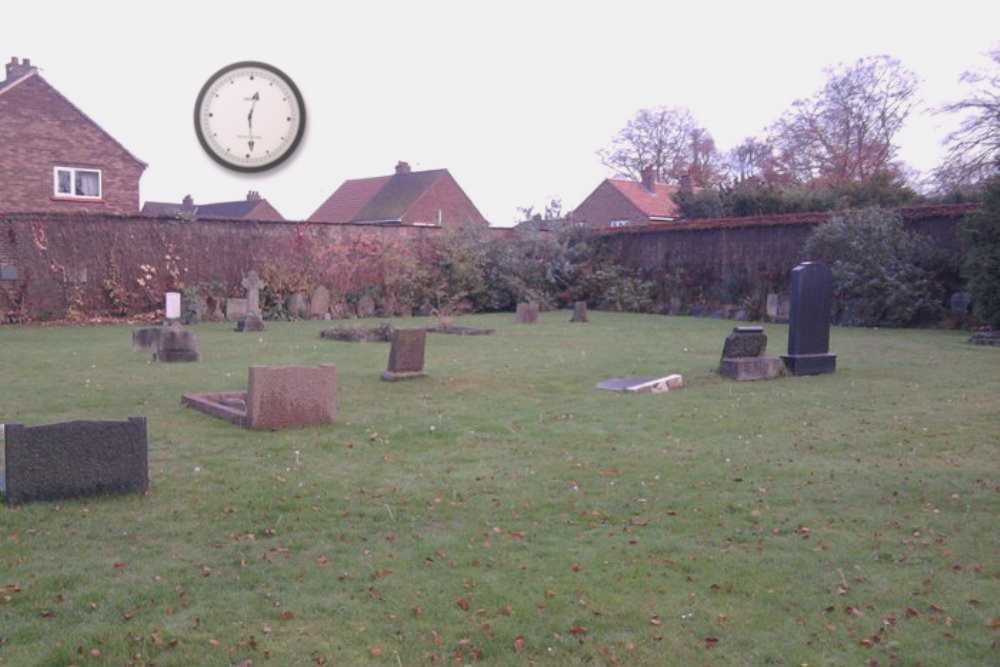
12:29
